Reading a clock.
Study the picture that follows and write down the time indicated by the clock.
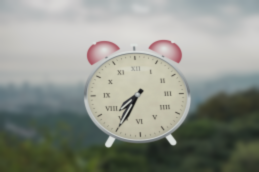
7:35
